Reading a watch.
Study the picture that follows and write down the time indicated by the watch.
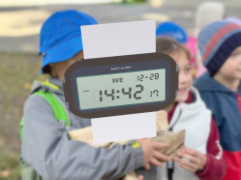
14:42:17
